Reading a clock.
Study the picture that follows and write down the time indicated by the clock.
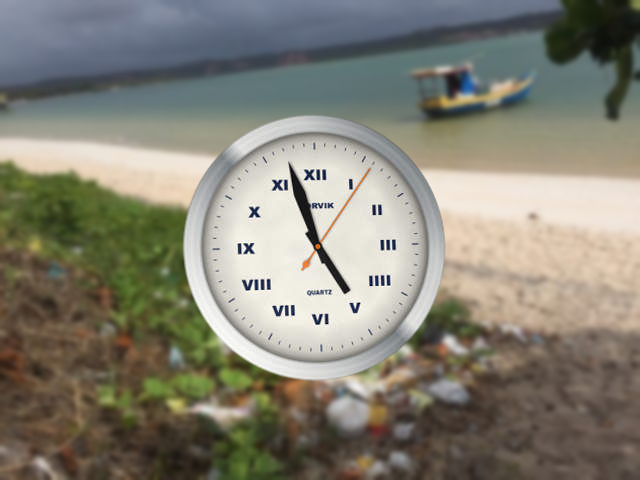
4:57:06
